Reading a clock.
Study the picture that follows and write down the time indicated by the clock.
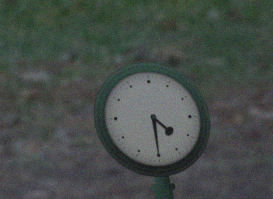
4:30
